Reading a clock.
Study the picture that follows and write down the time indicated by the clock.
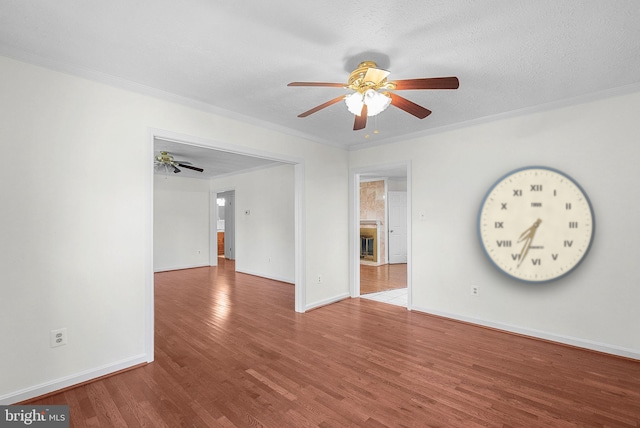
7:34
